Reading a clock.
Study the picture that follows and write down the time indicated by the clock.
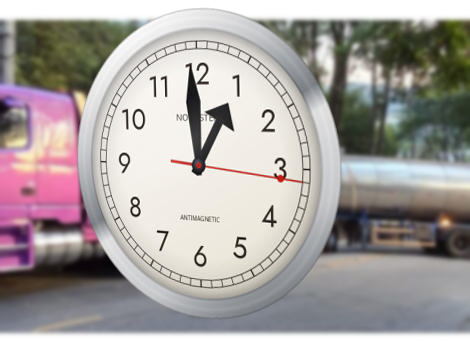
12:59:16
